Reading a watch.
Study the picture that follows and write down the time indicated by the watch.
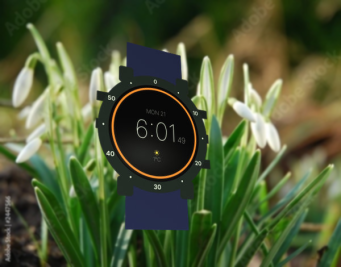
6:01:49
